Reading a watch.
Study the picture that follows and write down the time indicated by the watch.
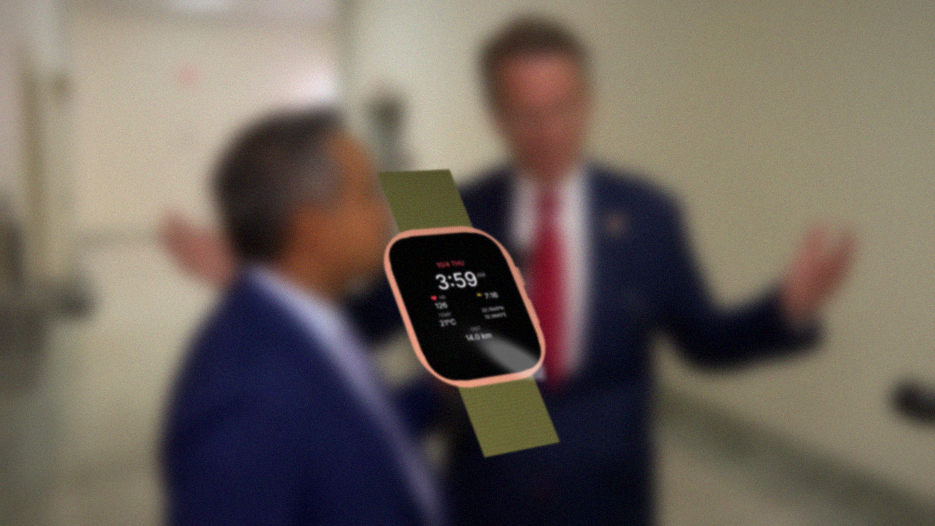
3:59
